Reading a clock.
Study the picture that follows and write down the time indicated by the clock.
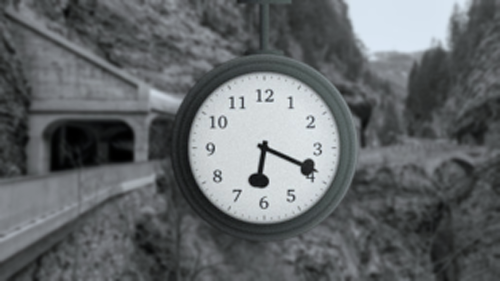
6:19
